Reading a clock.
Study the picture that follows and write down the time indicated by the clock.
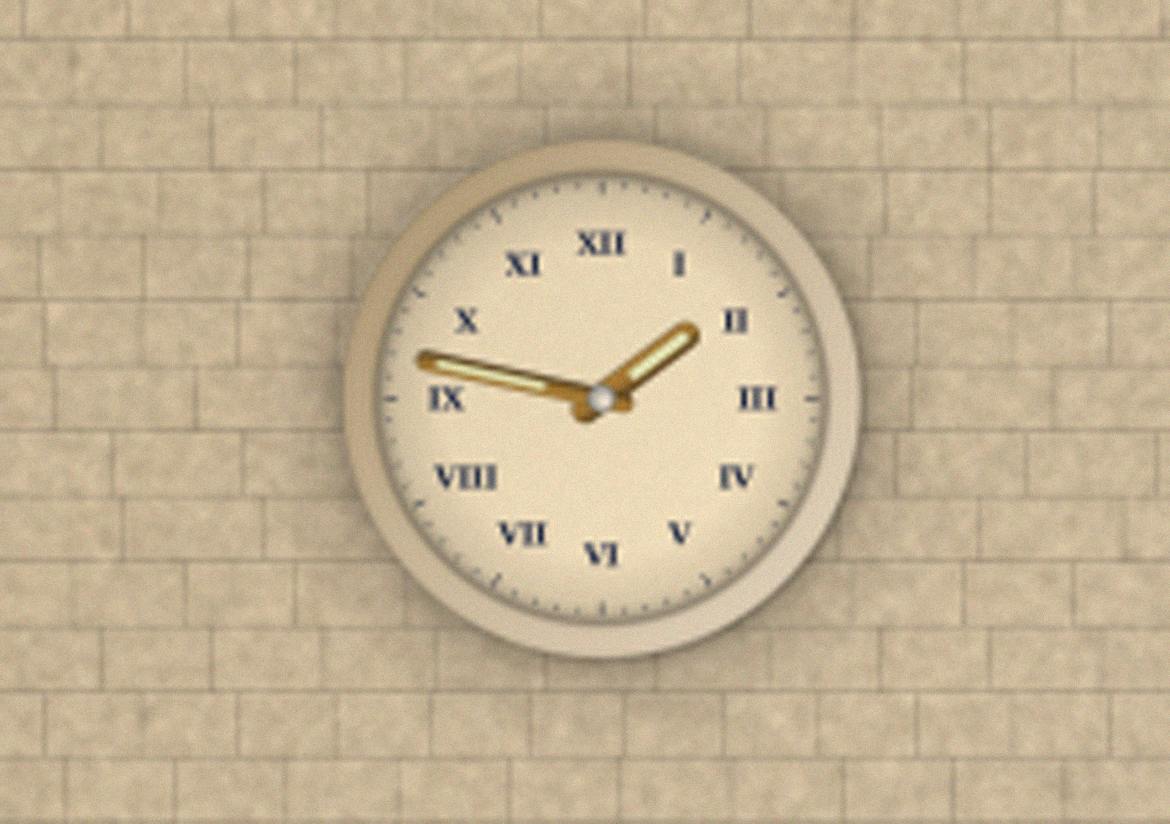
1:47
